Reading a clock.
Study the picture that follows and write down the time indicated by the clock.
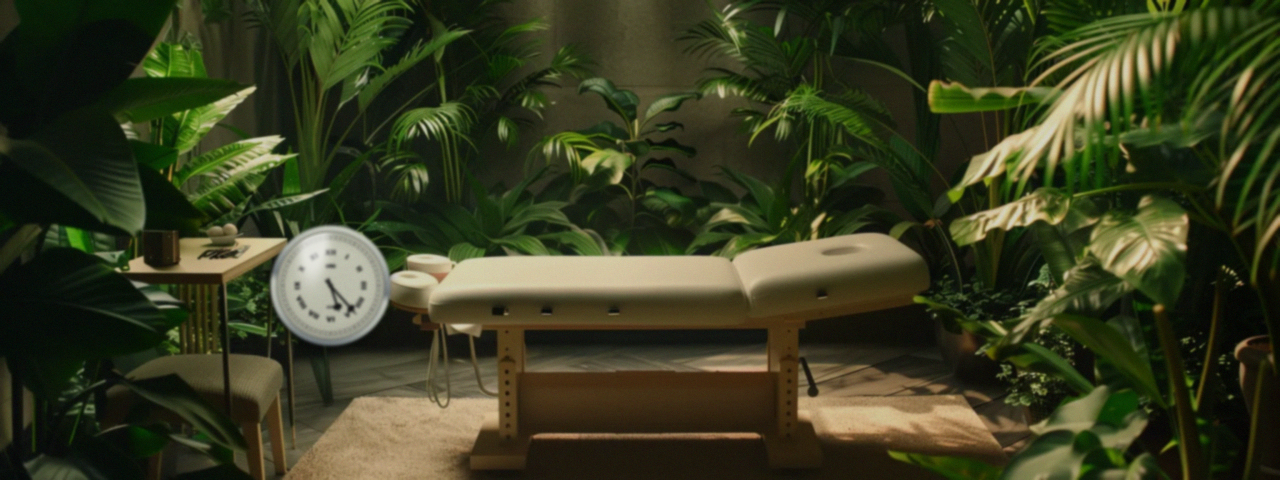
5:23
